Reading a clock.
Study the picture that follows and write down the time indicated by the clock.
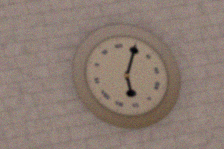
6:05
